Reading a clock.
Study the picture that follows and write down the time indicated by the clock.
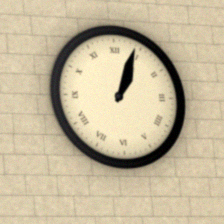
1:04
